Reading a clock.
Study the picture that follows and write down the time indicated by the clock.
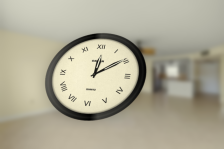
12:09
